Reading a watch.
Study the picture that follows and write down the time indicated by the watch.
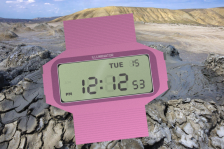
12:12:53
